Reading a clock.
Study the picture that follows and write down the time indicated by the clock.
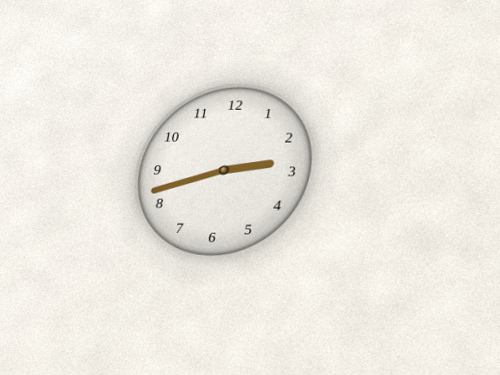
2:42
